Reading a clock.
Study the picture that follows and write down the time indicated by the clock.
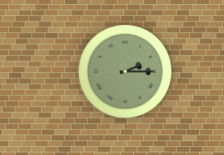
2:15
